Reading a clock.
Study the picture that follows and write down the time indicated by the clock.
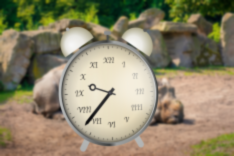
9:37
